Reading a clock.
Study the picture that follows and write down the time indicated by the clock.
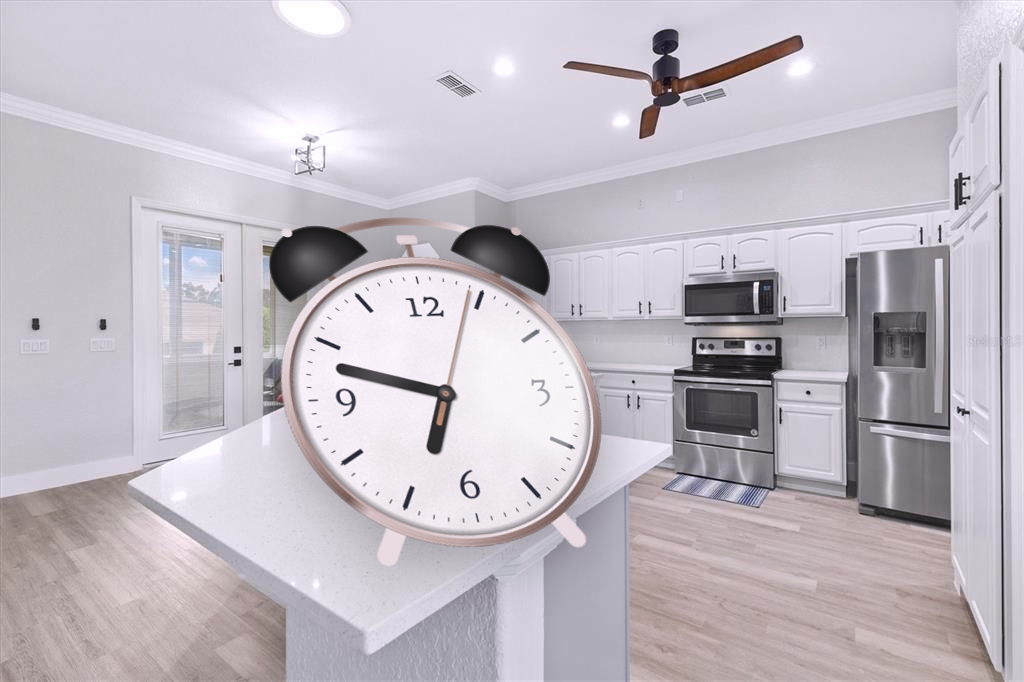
6:48:04
